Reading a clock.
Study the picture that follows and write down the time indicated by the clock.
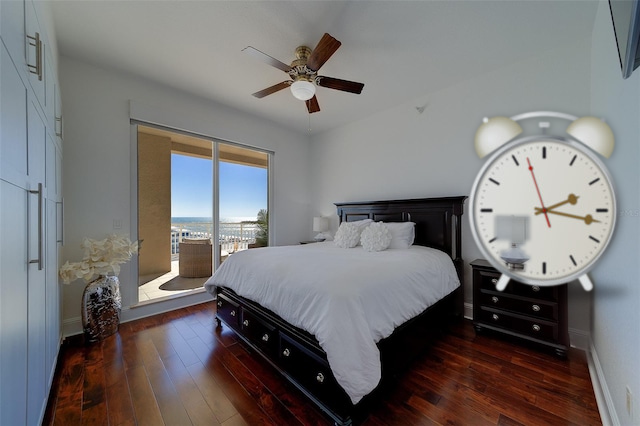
2:16:57
